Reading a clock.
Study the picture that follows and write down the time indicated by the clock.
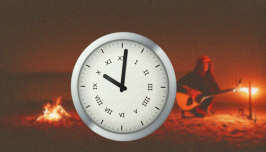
10:01
